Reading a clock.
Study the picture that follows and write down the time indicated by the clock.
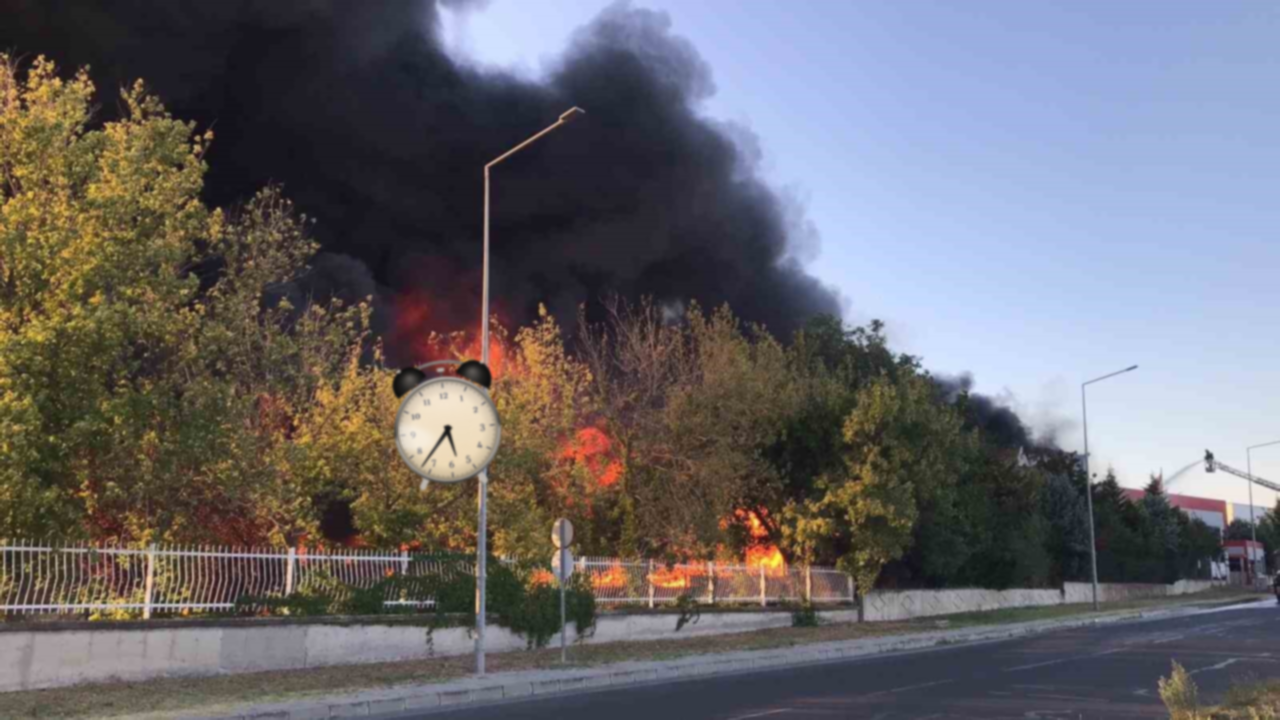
5:37
